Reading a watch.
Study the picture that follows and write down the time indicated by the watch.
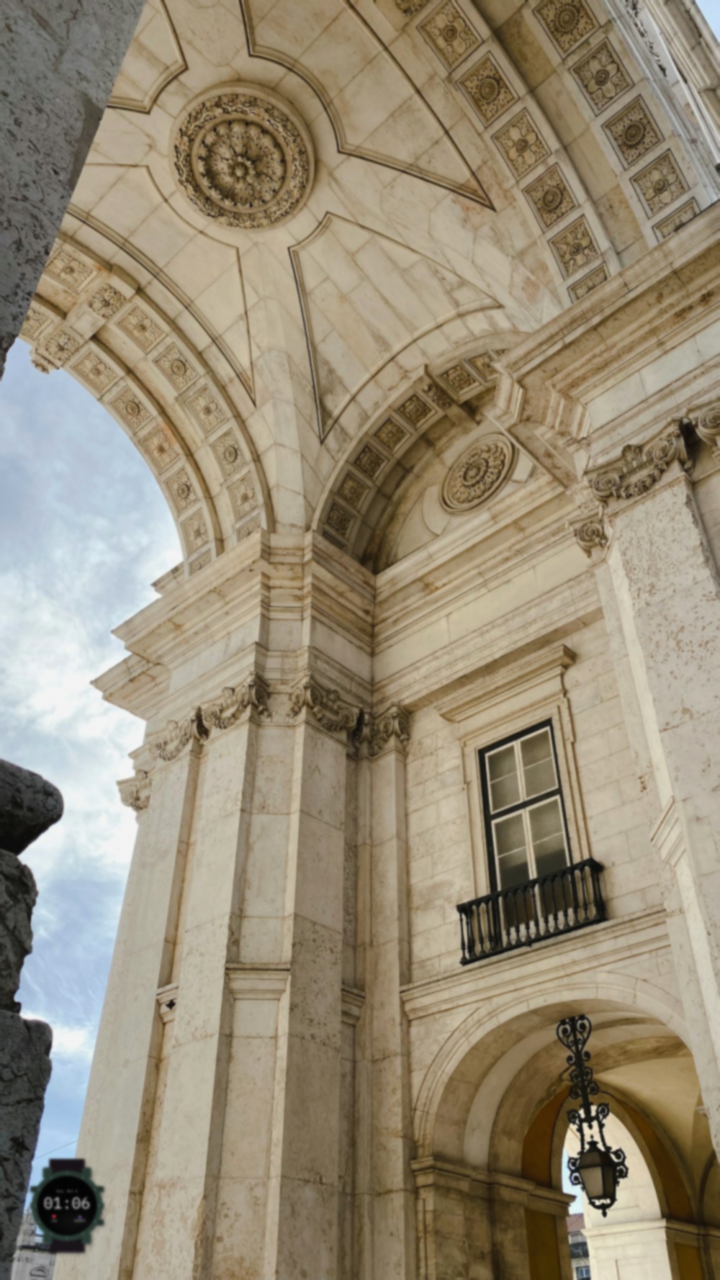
1:06
